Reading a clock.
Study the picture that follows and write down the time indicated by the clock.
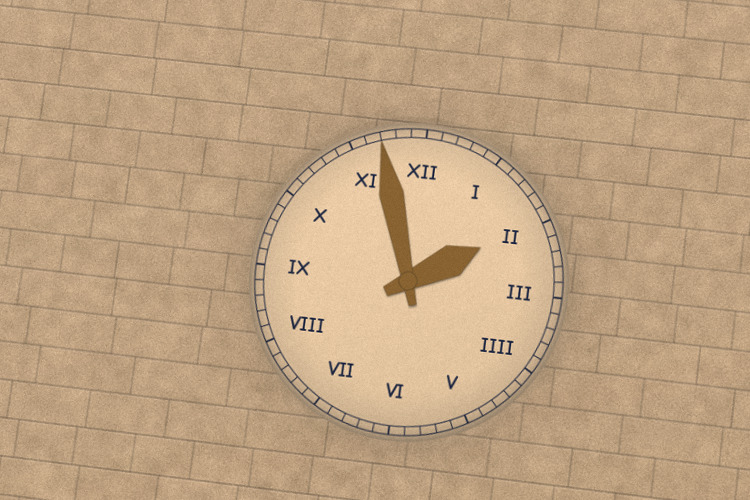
1:57
